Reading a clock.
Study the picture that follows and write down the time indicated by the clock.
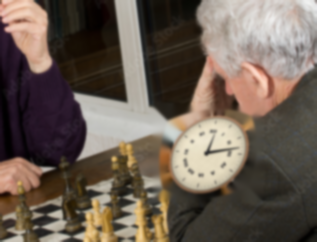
12:13
